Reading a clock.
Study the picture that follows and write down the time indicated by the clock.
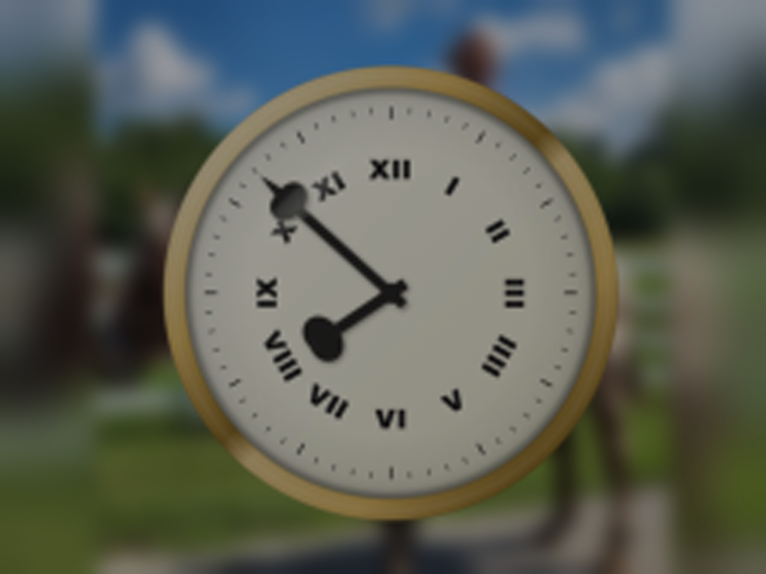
7:52
